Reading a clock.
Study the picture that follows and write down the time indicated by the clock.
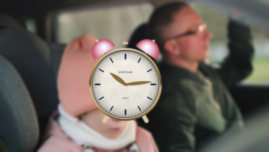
10:14
